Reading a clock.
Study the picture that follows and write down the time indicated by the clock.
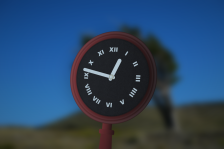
12:47
